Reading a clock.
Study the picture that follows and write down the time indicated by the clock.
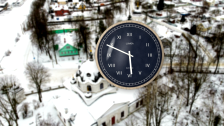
5:49
